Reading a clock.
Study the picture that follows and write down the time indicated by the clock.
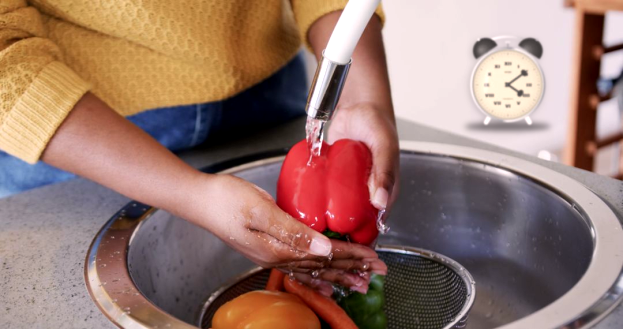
4:09
